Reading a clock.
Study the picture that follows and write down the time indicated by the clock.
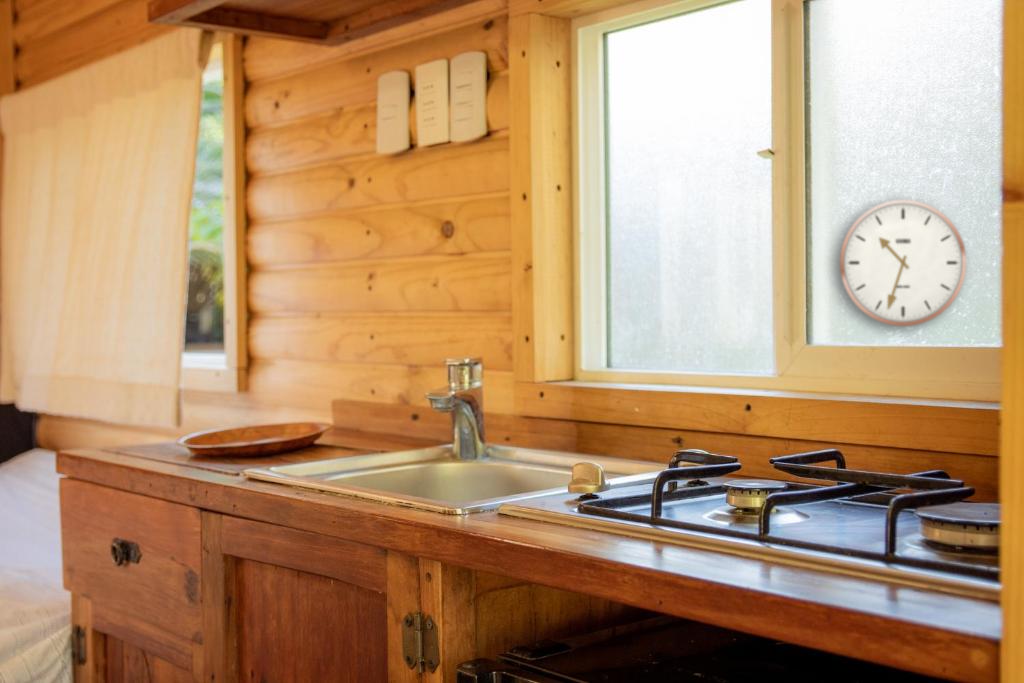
10:33
